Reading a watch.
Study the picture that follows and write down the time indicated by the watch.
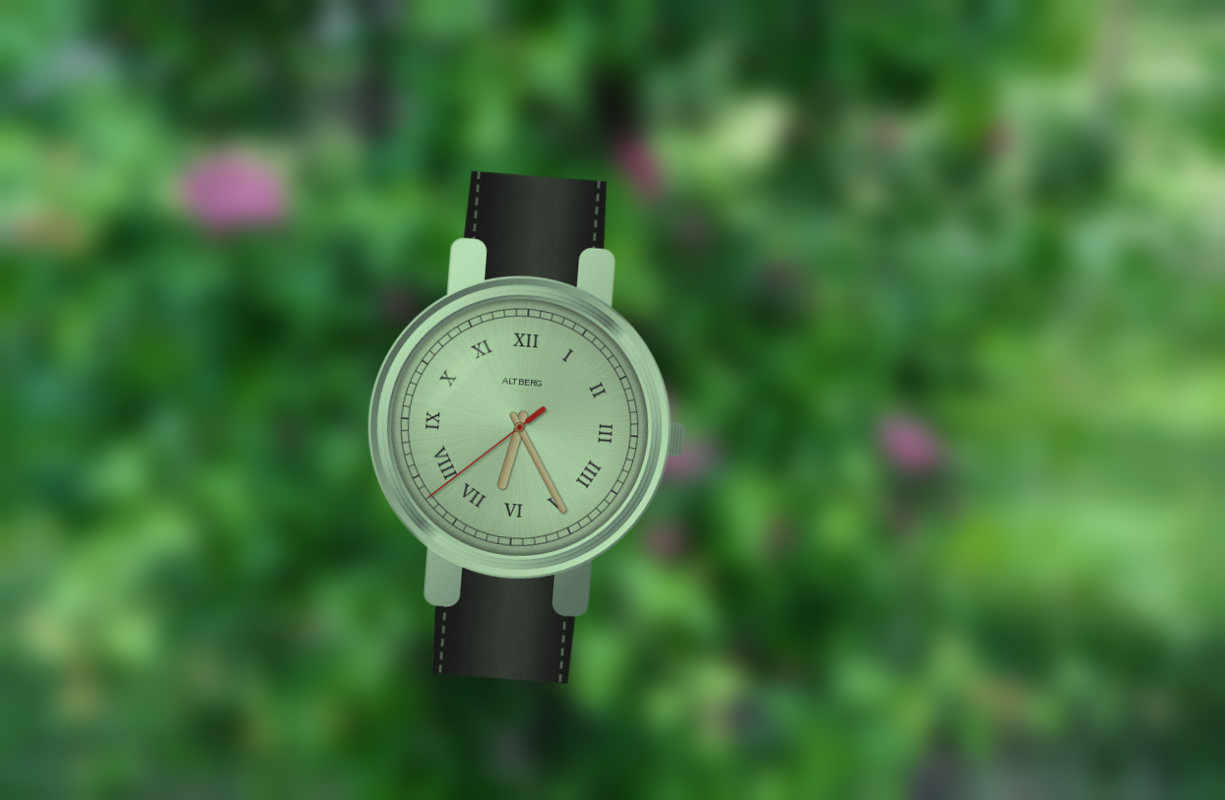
6:24:38
